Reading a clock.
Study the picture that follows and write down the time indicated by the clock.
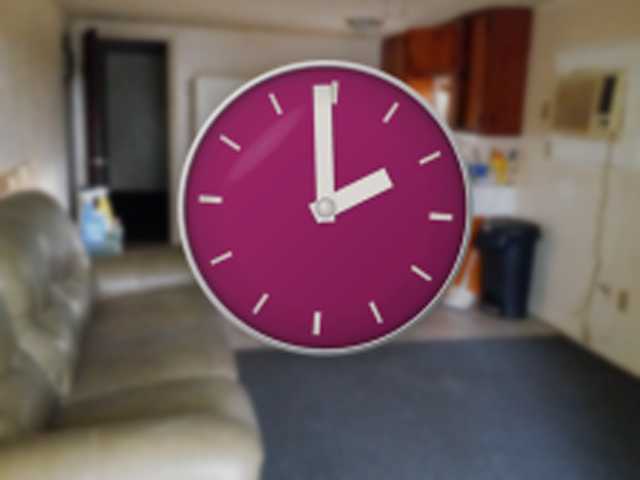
1:59
